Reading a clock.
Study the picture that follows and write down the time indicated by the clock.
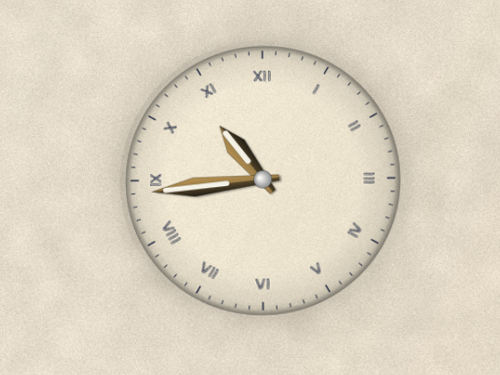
10:44
